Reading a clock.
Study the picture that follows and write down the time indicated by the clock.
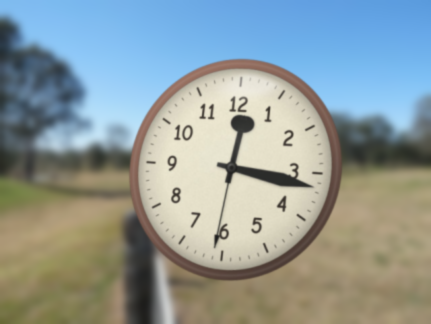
12:16:31
